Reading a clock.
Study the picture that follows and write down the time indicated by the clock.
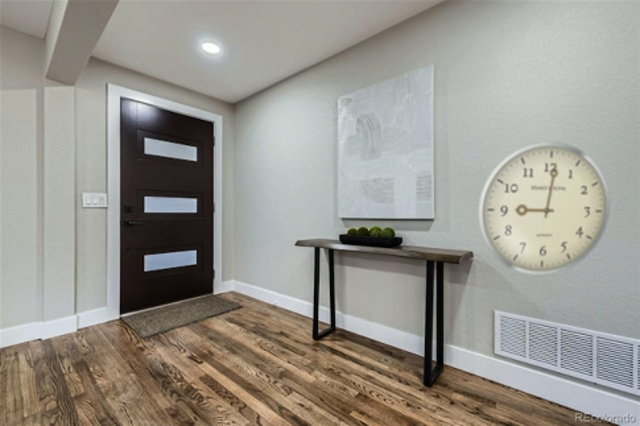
9:01
